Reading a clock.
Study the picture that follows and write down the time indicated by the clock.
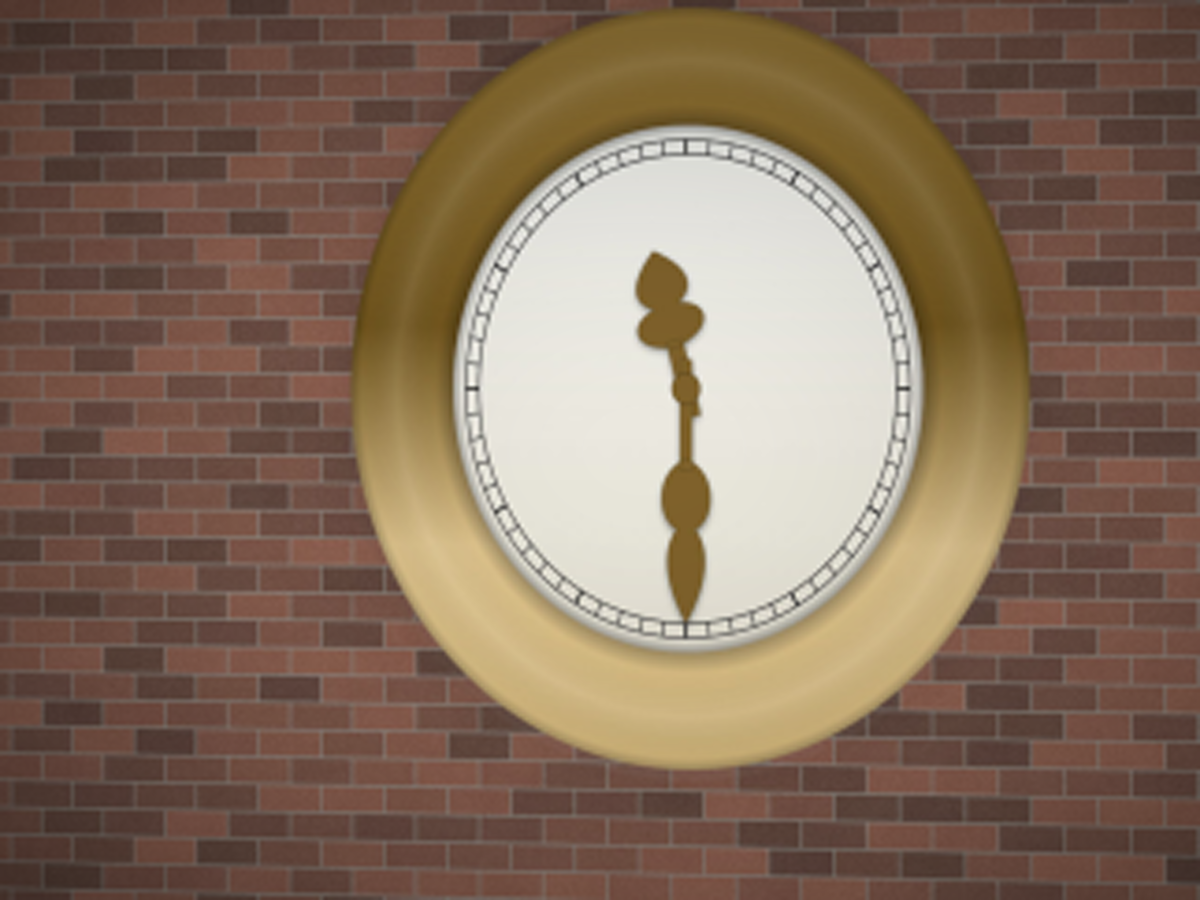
11:30
